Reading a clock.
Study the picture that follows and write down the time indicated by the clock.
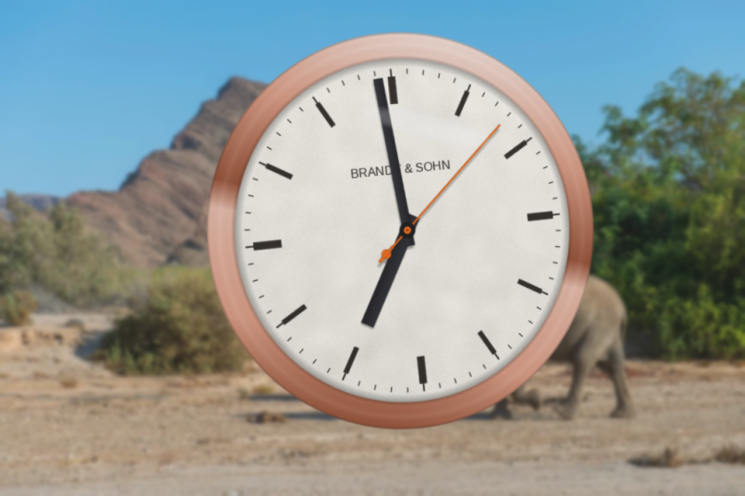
6:59:08
